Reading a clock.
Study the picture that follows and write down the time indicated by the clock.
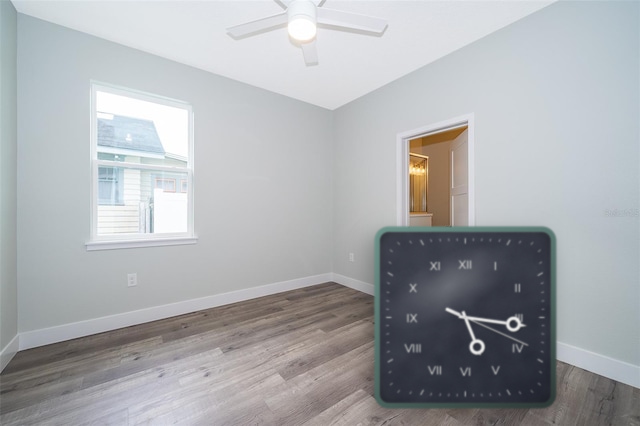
5:16:19
